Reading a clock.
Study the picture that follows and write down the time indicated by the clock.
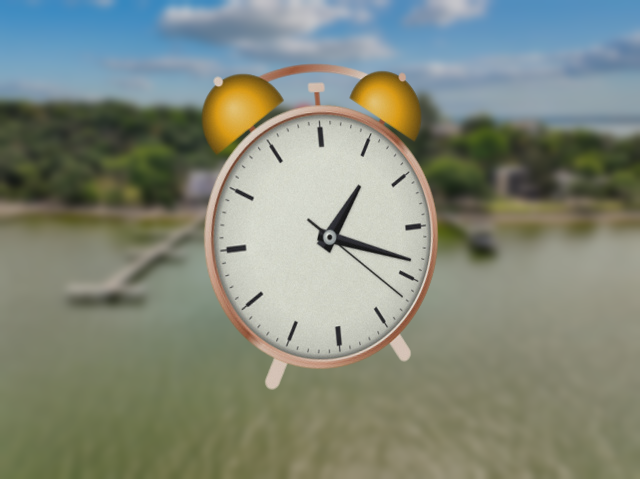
1:18:22
